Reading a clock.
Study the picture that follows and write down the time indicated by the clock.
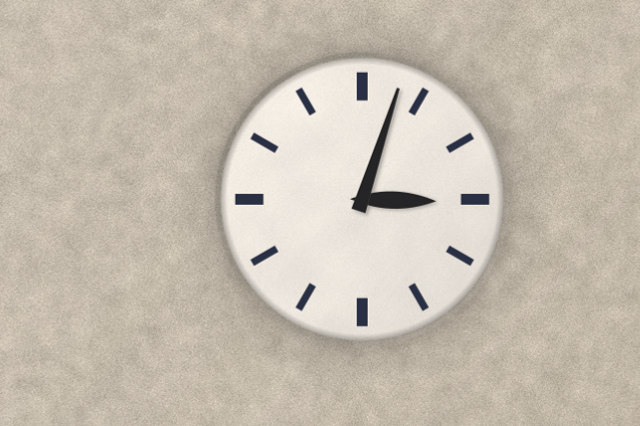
3:03
